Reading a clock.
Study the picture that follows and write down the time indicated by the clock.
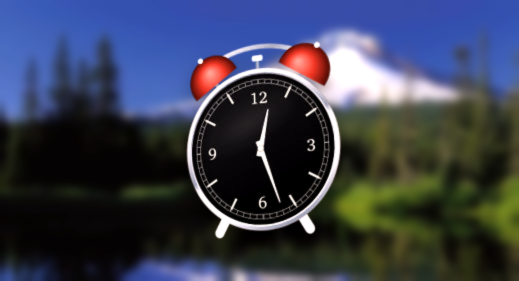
12:27
